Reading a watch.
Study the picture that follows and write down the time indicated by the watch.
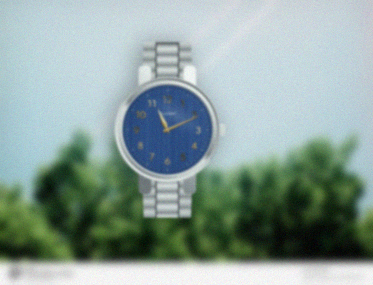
11:11
